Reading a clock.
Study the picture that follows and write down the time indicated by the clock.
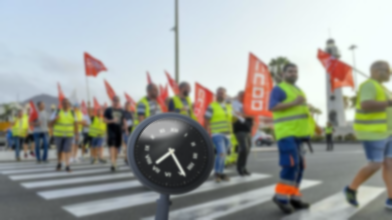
7:24
